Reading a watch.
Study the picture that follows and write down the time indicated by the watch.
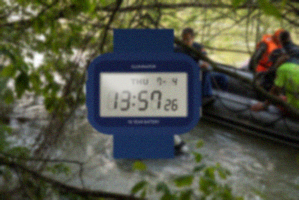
13:57:26
